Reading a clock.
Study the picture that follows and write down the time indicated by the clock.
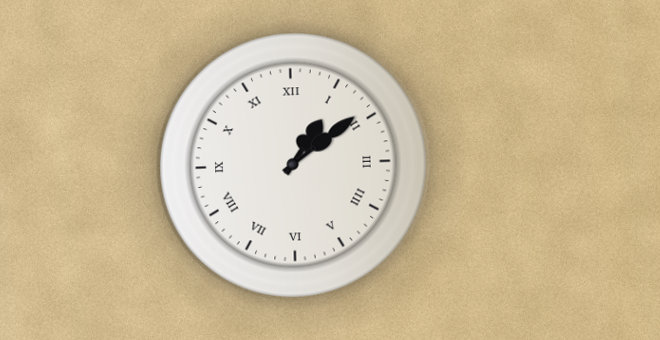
1:09
